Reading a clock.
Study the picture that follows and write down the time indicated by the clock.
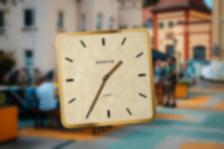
1:35
